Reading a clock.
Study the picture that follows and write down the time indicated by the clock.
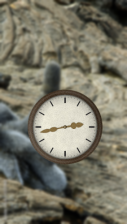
2:43
